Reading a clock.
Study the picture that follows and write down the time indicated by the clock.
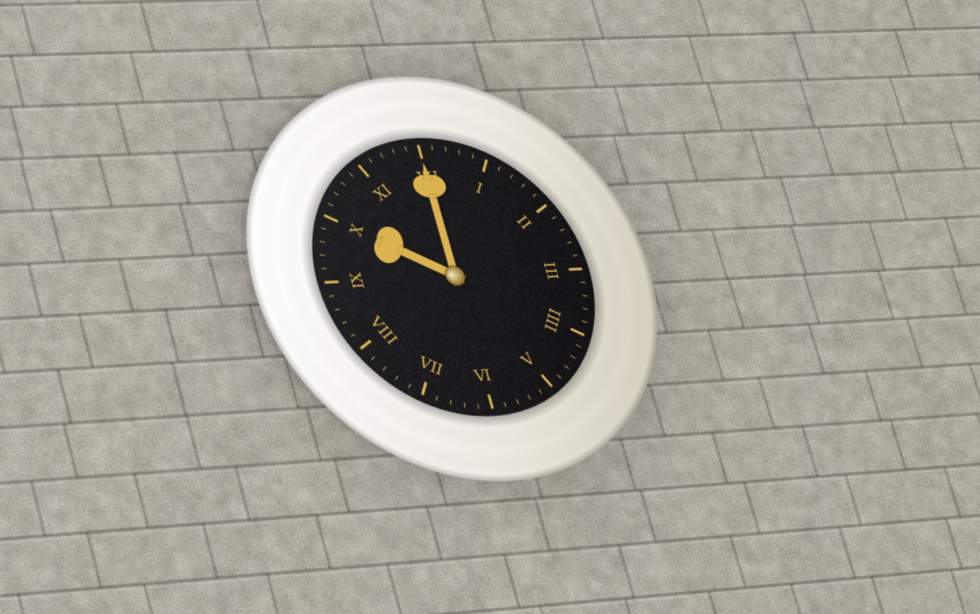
10:00
